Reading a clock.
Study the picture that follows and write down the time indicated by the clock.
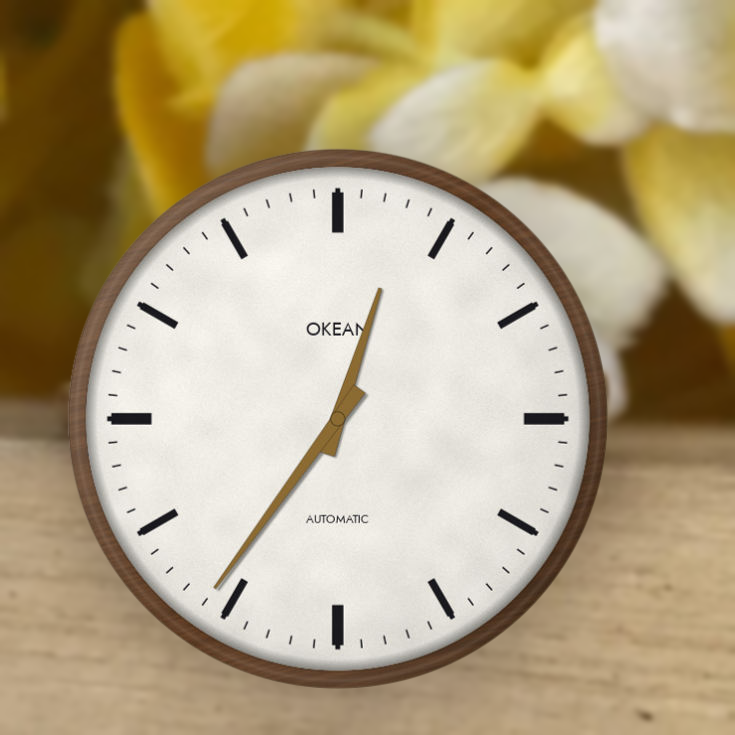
12:36
